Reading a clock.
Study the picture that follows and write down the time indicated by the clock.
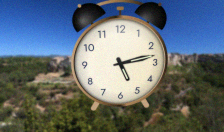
5:13
